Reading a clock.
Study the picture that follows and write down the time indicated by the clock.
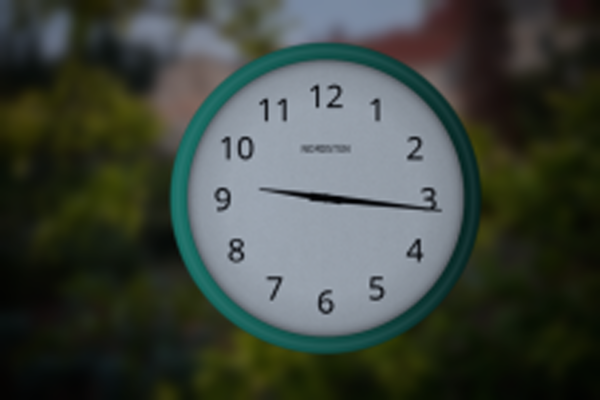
9:16
